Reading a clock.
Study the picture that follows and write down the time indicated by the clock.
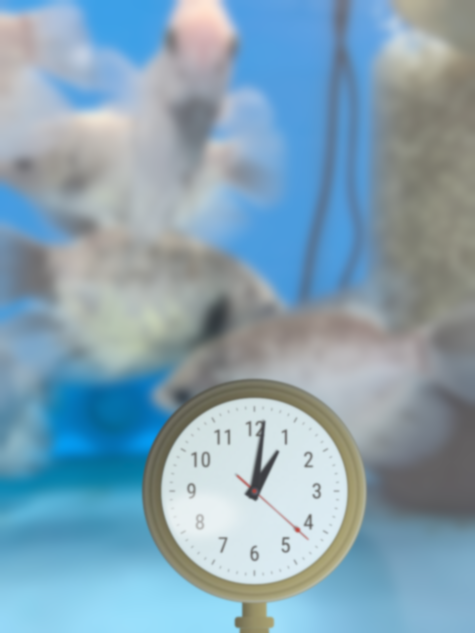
1:01:22
